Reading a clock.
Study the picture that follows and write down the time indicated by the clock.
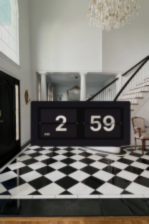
2:59
